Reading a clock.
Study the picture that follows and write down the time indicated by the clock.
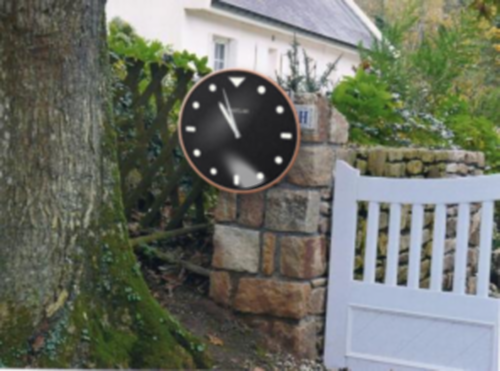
10:57
